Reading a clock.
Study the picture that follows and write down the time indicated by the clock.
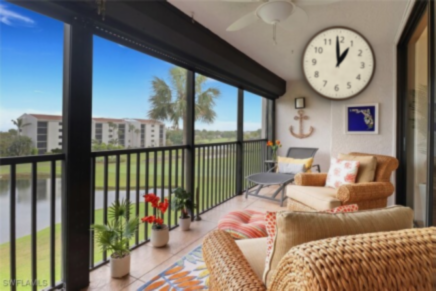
12:59
